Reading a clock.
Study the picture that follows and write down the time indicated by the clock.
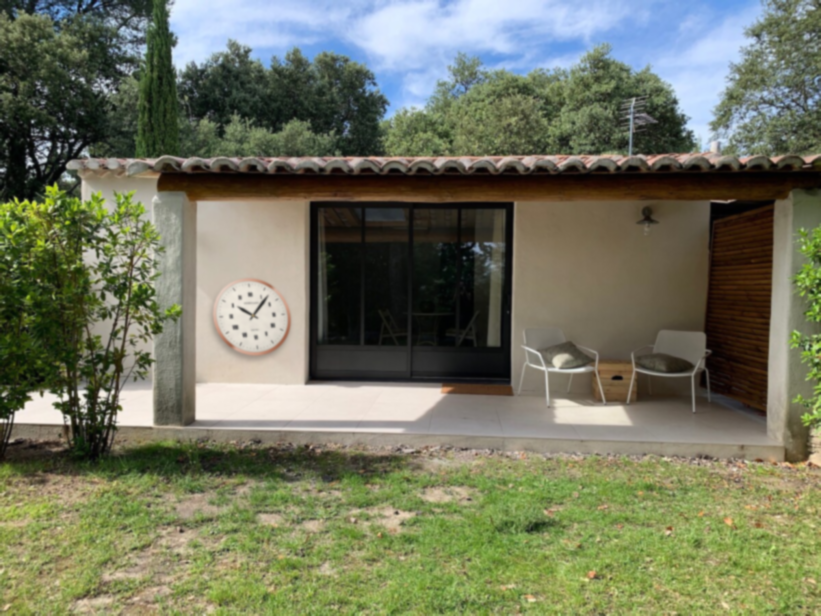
10:07
